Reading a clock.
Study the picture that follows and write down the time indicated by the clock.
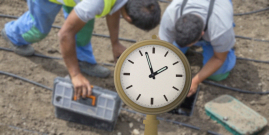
1:57
